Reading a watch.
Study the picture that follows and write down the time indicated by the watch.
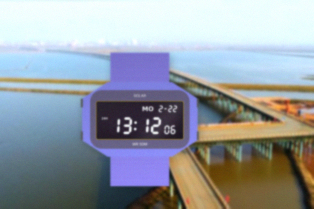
13:12
